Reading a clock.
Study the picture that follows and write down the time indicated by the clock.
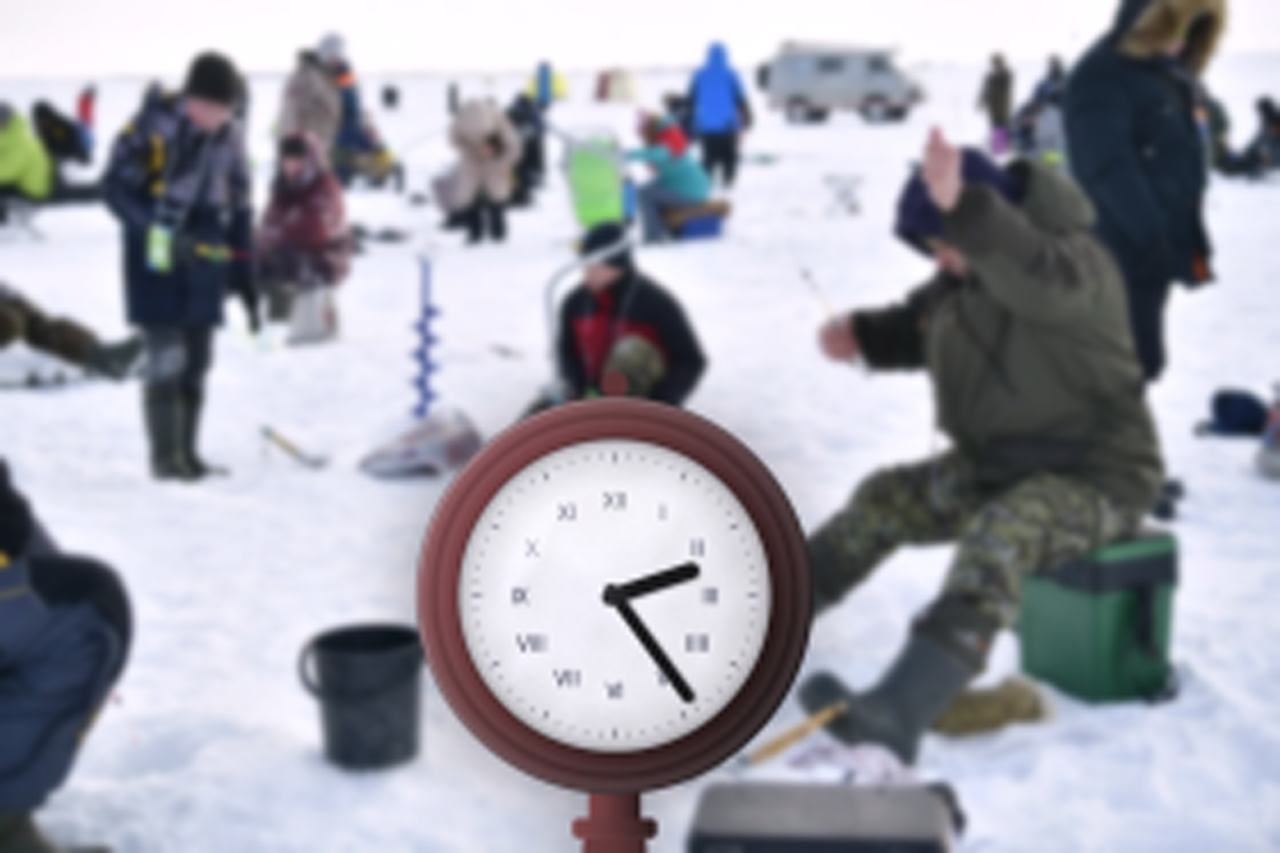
2:24
